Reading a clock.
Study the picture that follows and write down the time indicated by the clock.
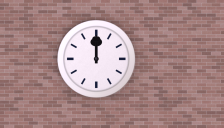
12:00
